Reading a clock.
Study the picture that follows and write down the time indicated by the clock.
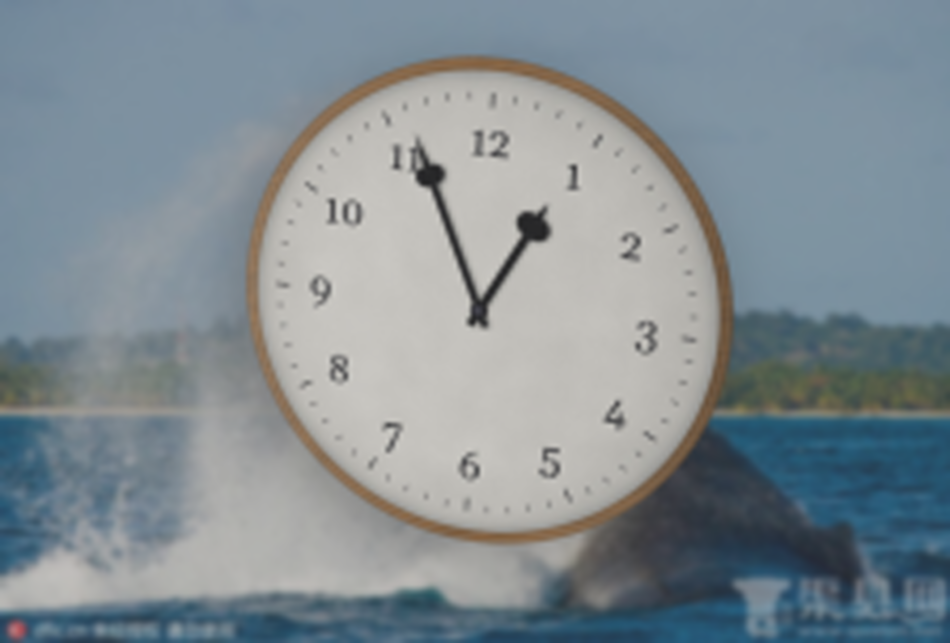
12:56
